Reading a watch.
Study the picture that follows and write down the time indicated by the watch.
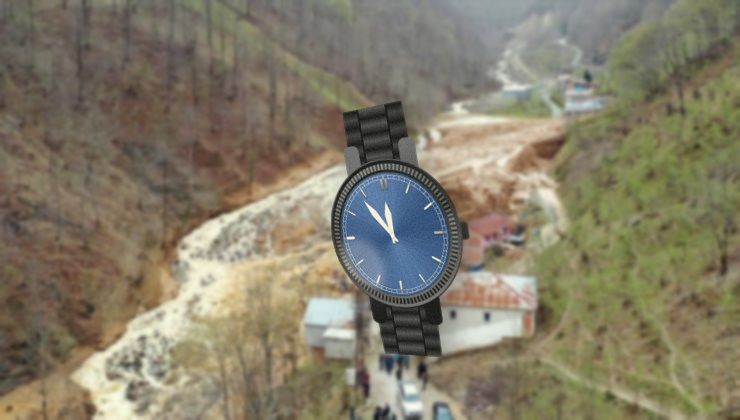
11:54
